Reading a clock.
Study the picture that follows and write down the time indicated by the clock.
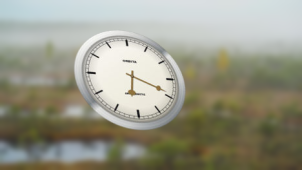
6:19
